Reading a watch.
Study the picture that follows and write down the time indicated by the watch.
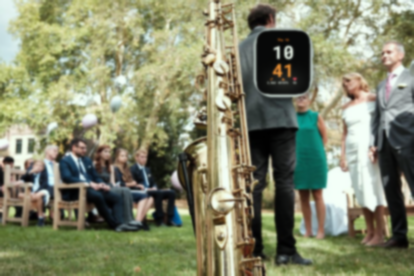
10:41
